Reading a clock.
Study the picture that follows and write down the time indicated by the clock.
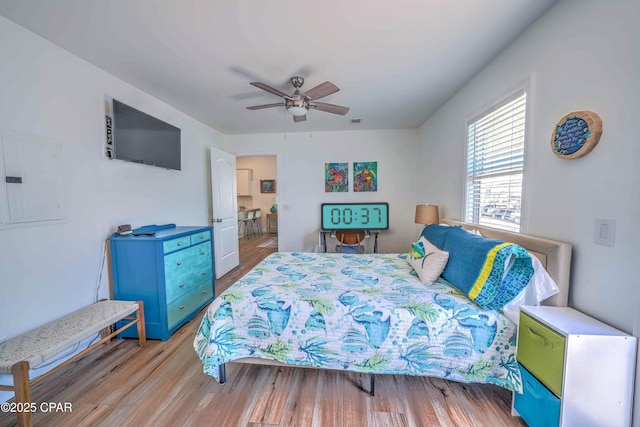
0:37
